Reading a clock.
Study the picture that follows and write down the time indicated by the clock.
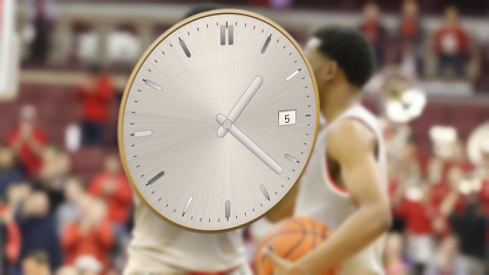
1:22
